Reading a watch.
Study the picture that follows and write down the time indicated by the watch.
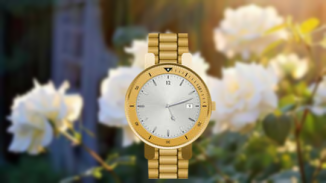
5:12
